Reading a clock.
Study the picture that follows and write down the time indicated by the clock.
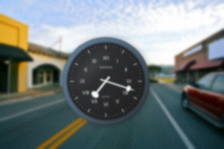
7:18
